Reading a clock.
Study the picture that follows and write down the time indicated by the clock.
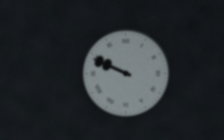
9:49
